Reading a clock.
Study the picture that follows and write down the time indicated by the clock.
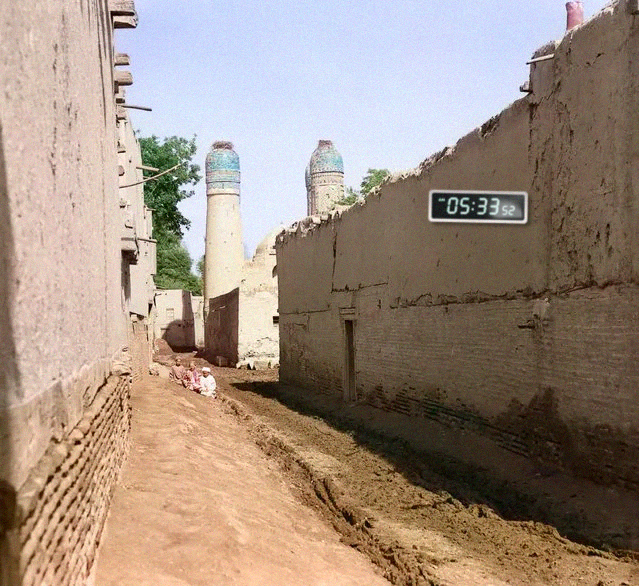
5:33:52
